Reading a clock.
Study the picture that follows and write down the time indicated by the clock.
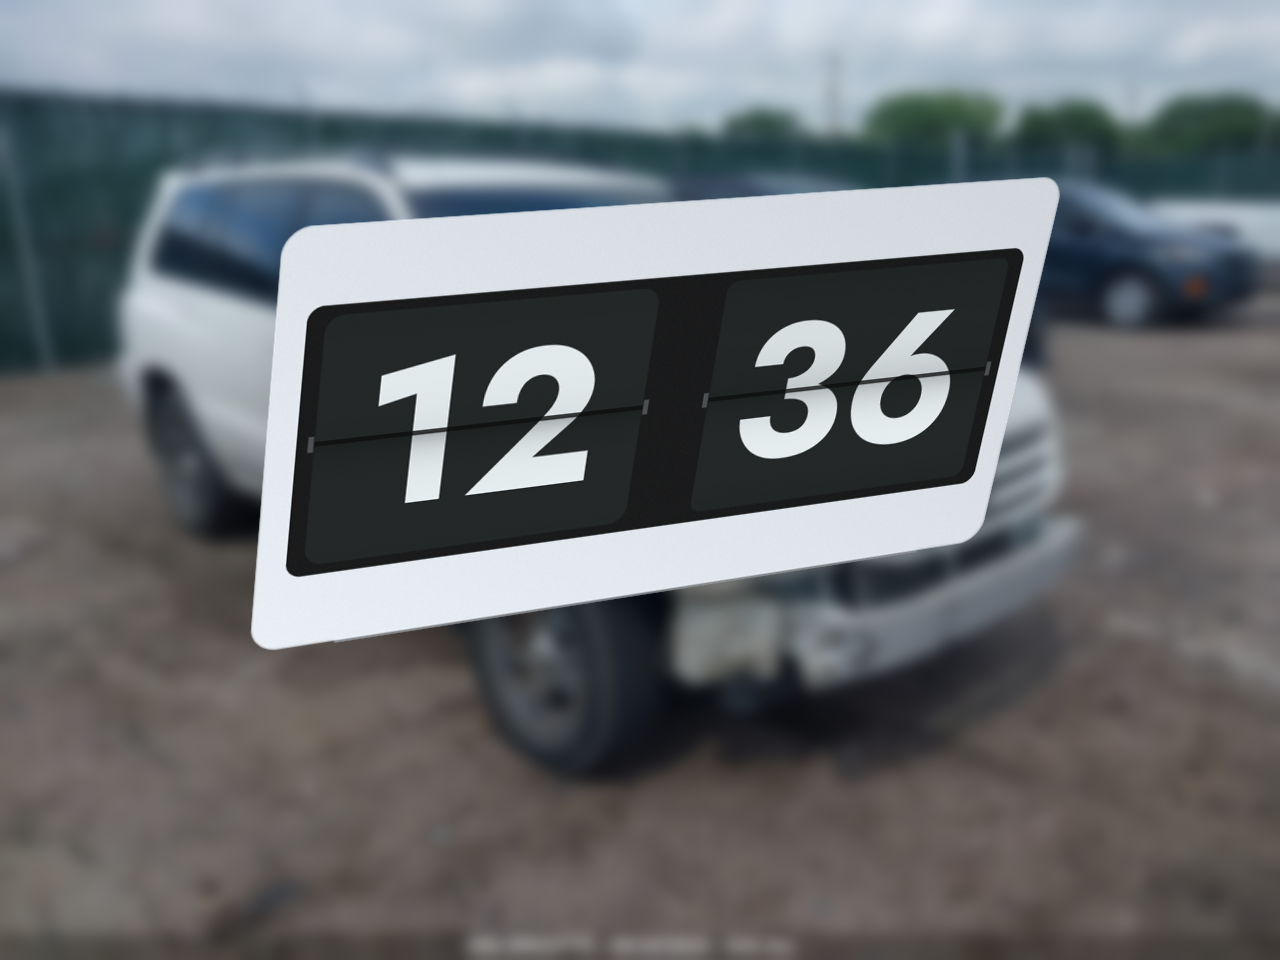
12:36
